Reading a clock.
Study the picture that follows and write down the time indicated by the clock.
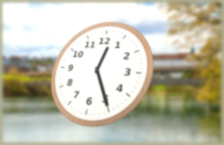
12:25
